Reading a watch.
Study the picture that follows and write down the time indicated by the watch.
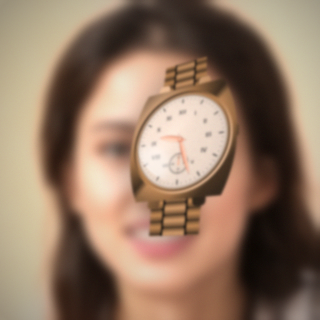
9:27
